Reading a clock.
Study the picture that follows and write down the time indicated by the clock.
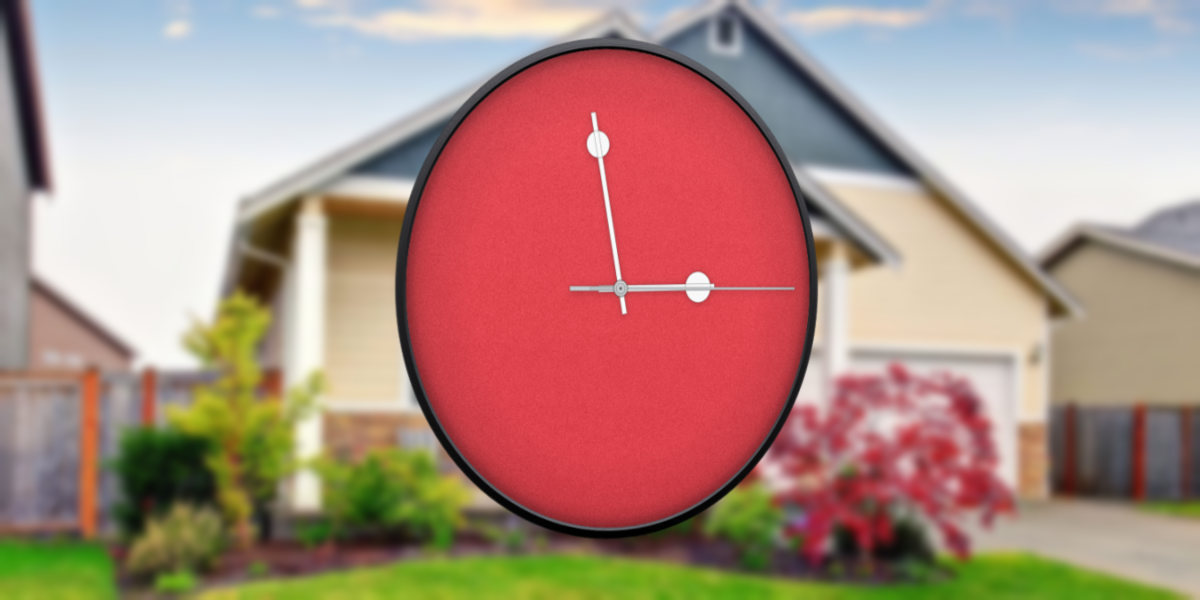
2:58:15
